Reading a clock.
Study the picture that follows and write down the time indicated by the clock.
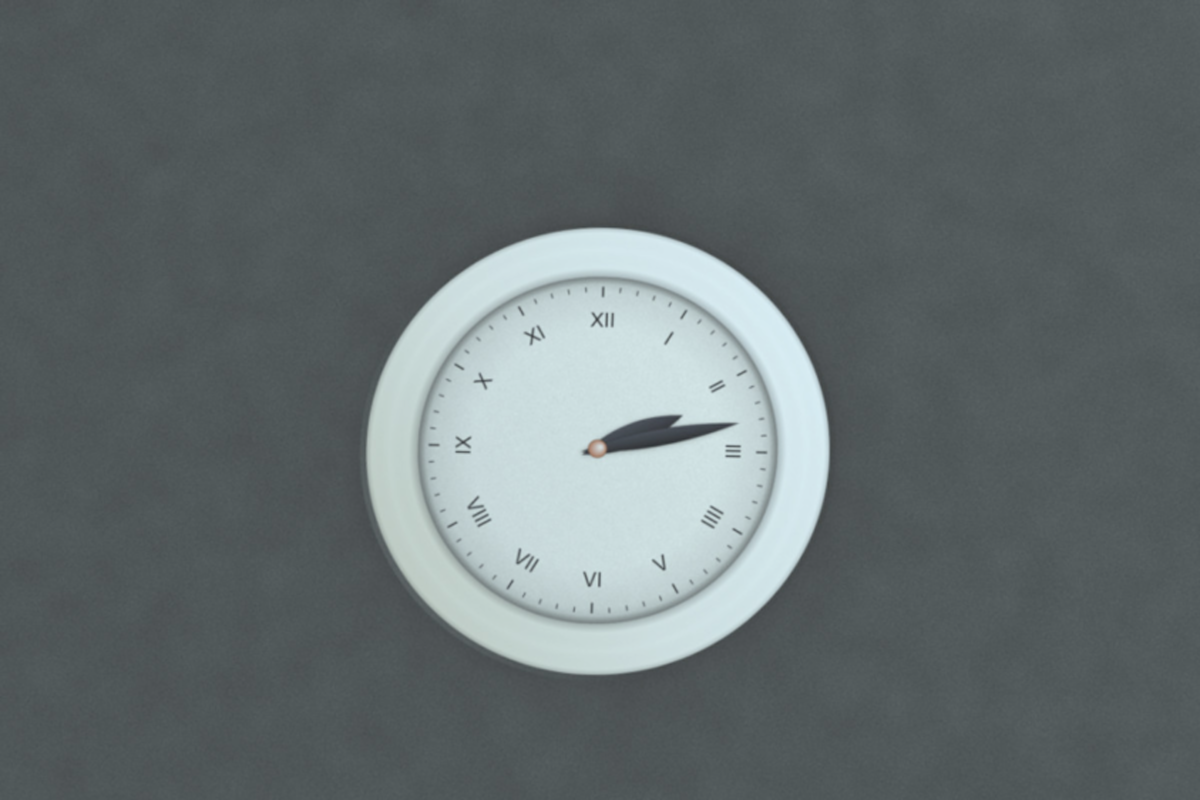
2:13
